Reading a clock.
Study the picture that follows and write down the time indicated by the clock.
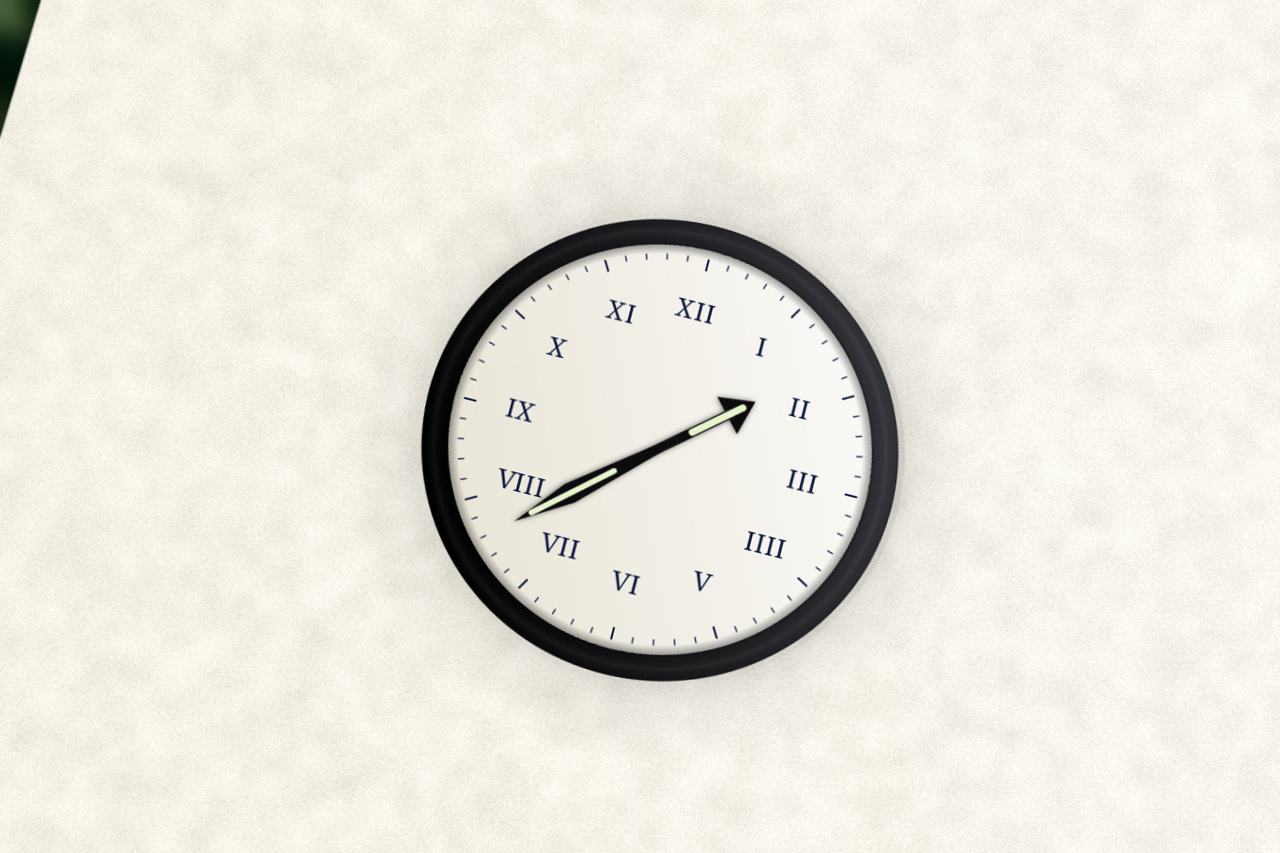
1:38
